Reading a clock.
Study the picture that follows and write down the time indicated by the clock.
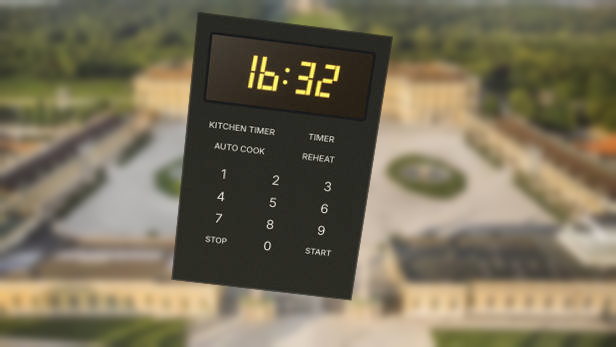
16:32
